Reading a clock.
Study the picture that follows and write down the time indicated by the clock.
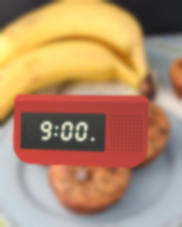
9:00
